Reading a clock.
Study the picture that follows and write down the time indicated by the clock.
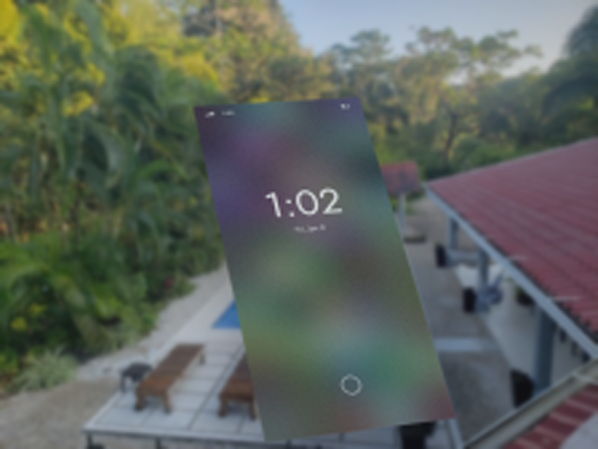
1:02
